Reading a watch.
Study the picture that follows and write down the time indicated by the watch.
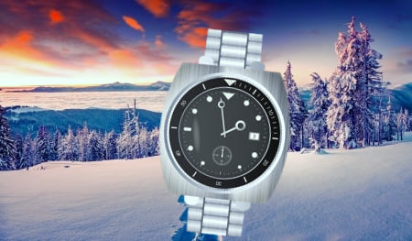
1:58
